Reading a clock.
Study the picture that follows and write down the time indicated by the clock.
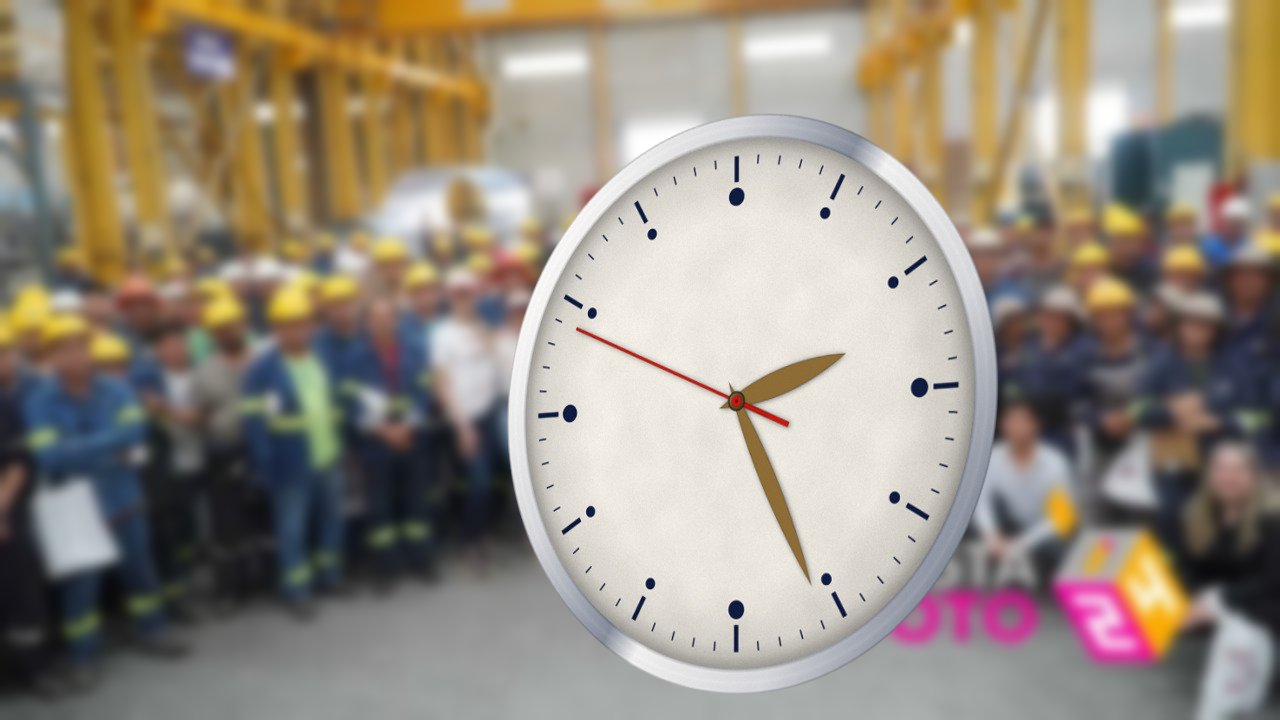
2:25:49
